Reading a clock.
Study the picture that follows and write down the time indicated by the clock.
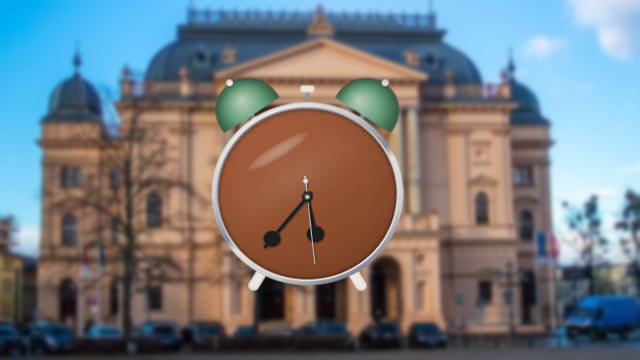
5:36:29
